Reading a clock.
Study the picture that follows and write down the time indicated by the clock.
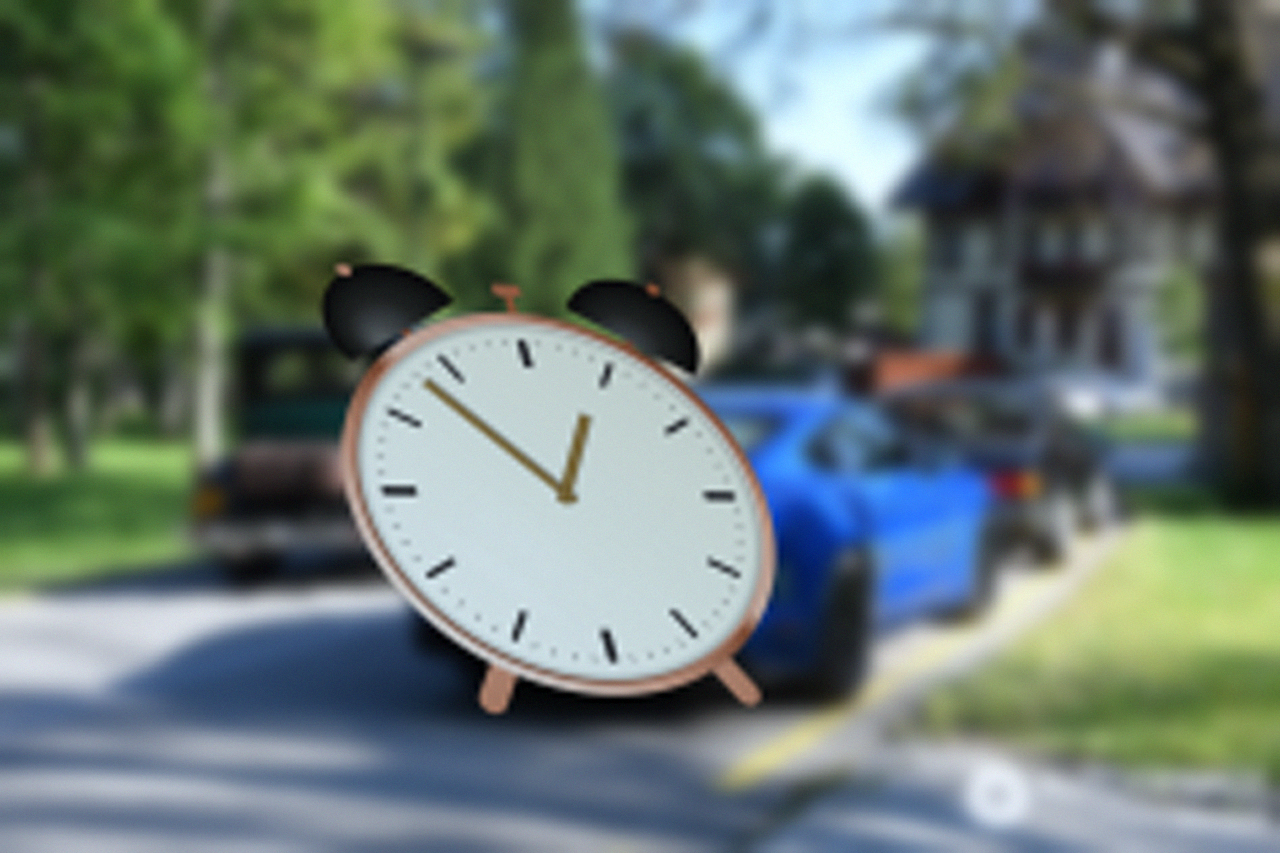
12:53
